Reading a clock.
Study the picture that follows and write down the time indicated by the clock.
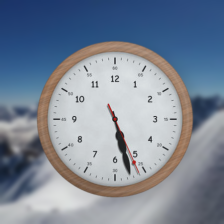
5:27:26
